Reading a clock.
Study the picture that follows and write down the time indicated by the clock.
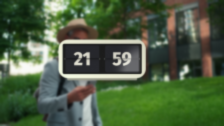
21:59
